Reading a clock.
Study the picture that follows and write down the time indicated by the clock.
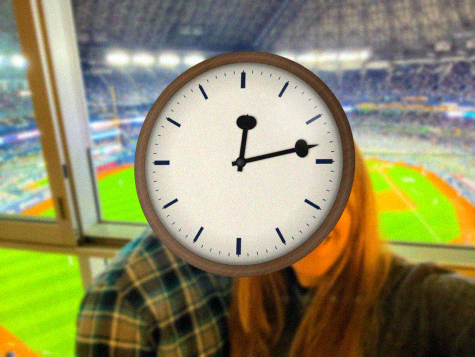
12:13
